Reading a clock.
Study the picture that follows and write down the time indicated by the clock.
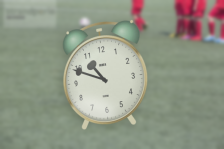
10:49
